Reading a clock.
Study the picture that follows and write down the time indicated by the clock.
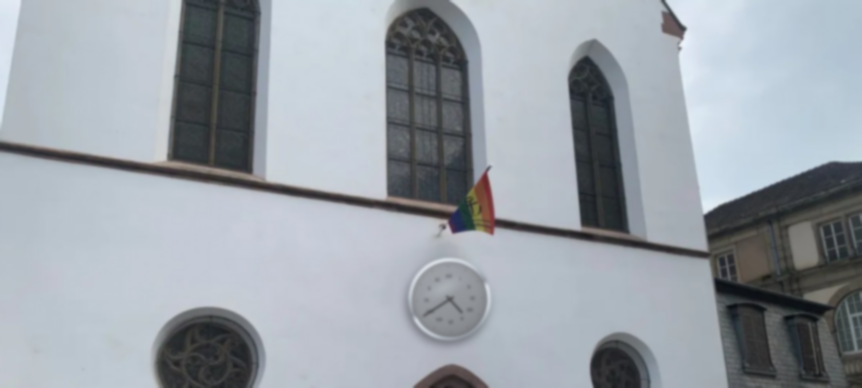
4:40
